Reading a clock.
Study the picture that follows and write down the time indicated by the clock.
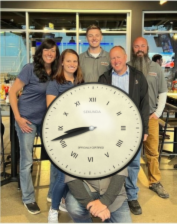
8:42
